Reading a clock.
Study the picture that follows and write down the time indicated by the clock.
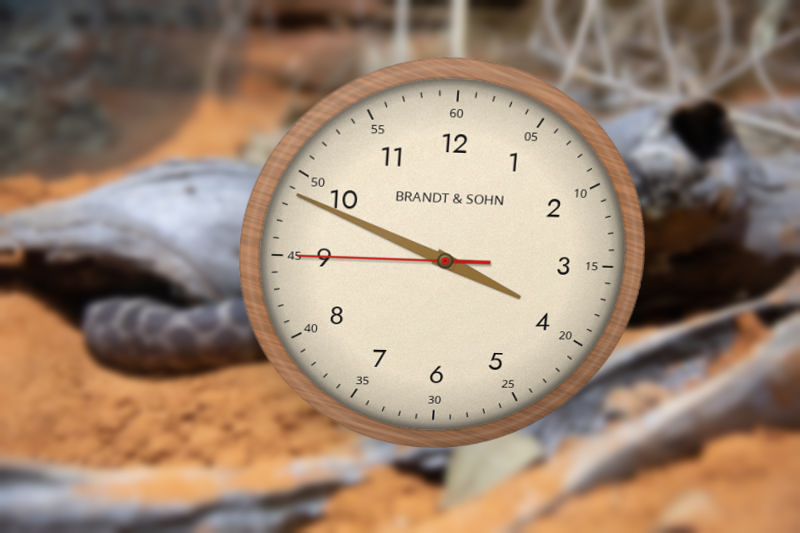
3:48:45
